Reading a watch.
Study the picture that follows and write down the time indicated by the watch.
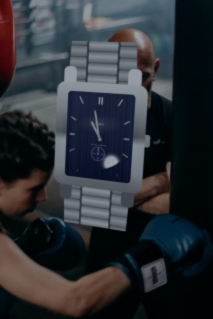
10:58
